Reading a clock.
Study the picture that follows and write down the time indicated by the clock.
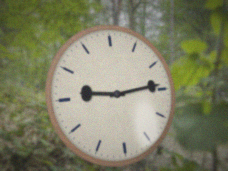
9:14
